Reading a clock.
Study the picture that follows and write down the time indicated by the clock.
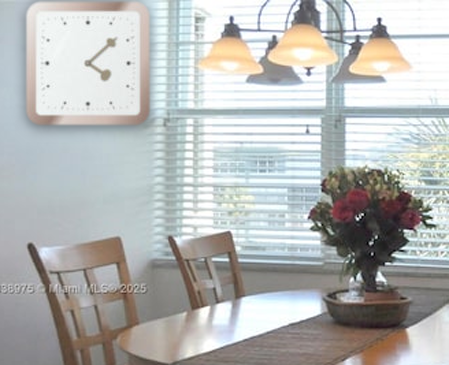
4:08
